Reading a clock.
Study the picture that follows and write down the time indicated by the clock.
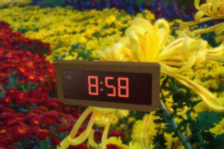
8:58
